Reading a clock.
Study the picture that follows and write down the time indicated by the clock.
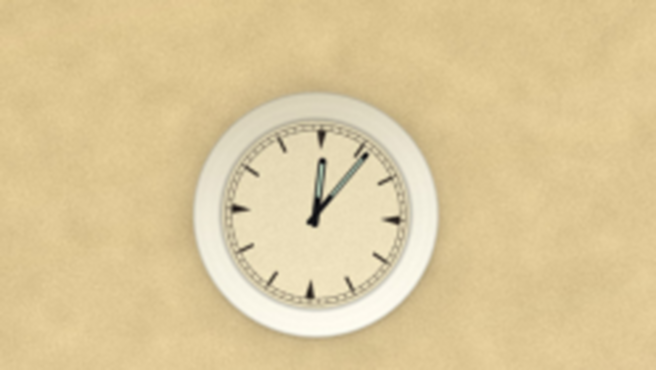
12:06
